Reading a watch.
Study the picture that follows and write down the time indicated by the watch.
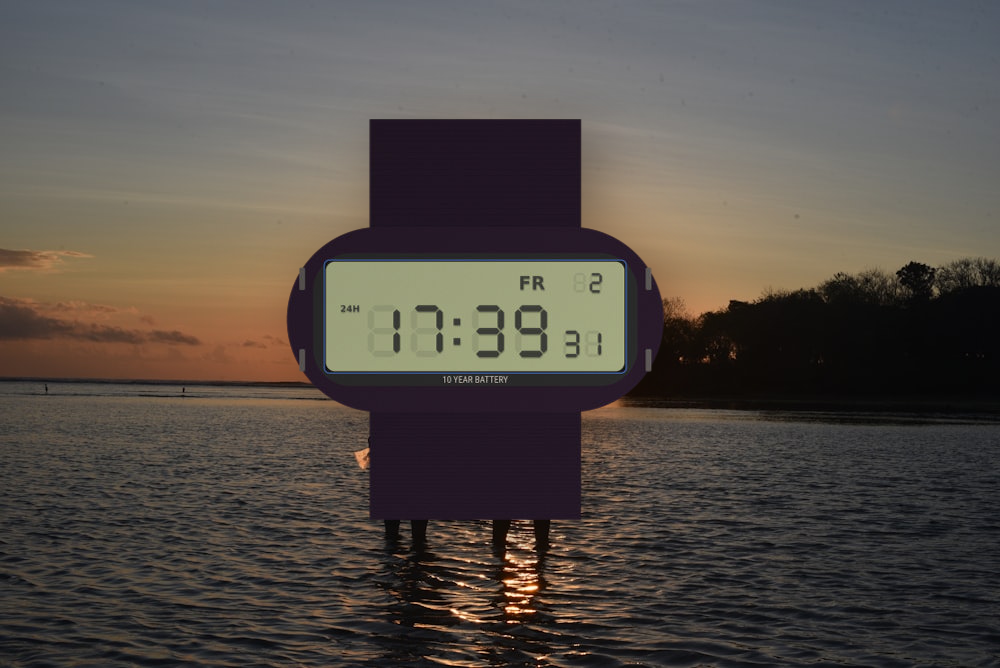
17:39:31
